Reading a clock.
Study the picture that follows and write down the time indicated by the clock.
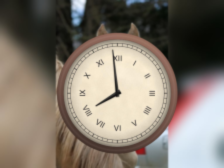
7:59
